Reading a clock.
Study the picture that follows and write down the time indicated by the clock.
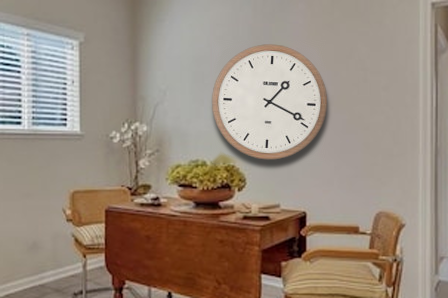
1:19
